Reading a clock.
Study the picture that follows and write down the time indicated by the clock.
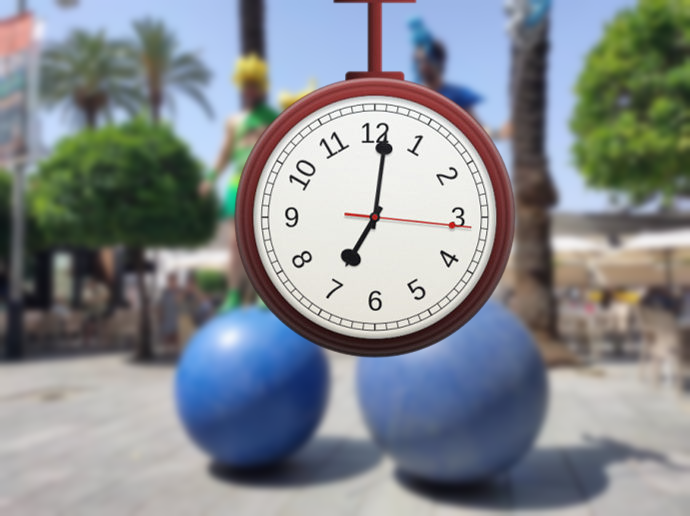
7:01:16
